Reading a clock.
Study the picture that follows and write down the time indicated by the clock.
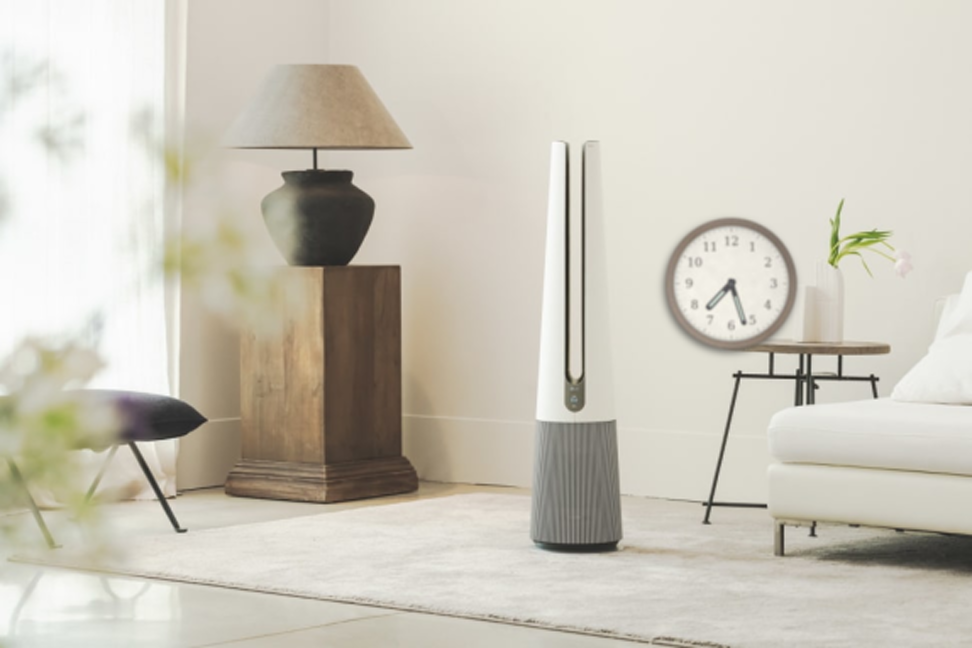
7:27
